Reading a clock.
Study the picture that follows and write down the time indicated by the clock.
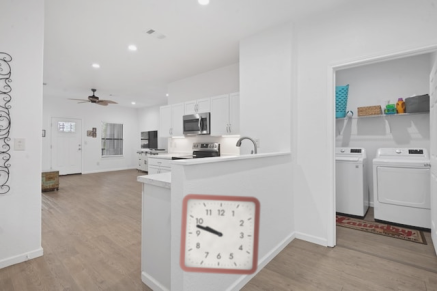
9:48
